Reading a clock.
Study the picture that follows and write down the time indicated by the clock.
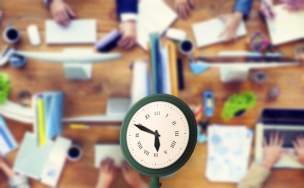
5:49
